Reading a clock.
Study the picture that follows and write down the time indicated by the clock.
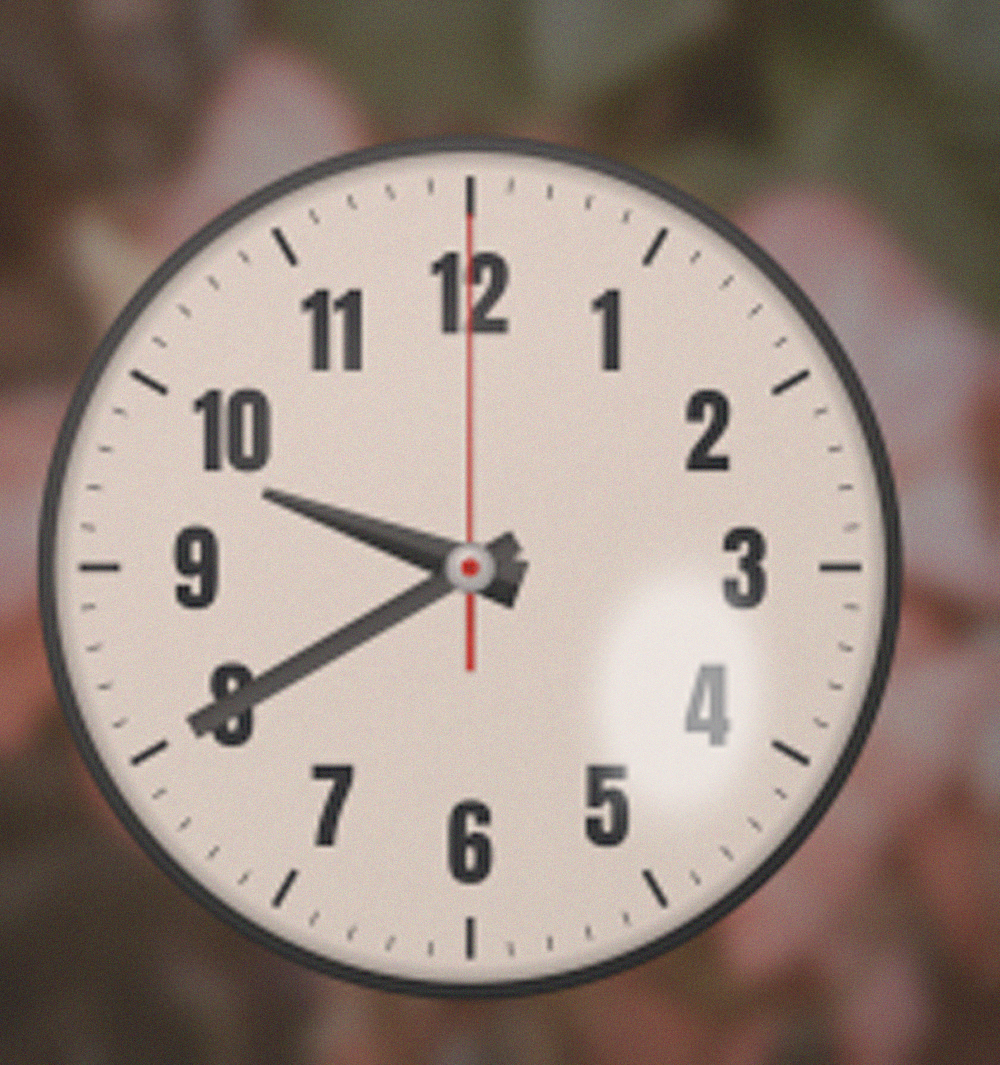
9:40:00
